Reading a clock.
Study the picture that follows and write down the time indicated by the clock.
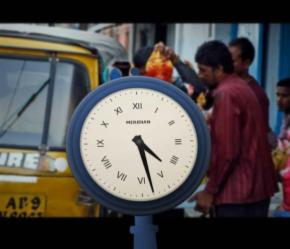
4:28
